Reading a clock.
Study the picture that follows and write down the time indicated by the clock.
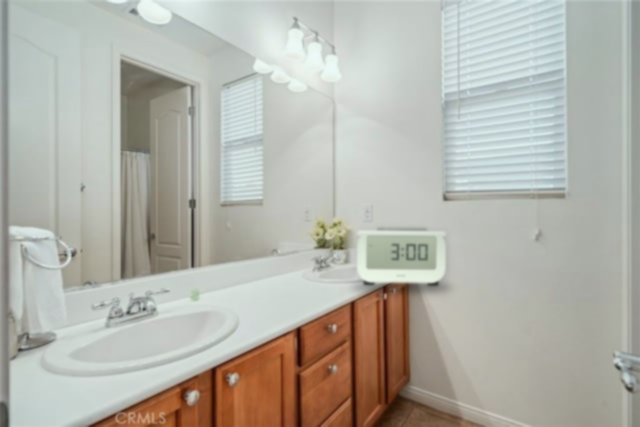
3:00
